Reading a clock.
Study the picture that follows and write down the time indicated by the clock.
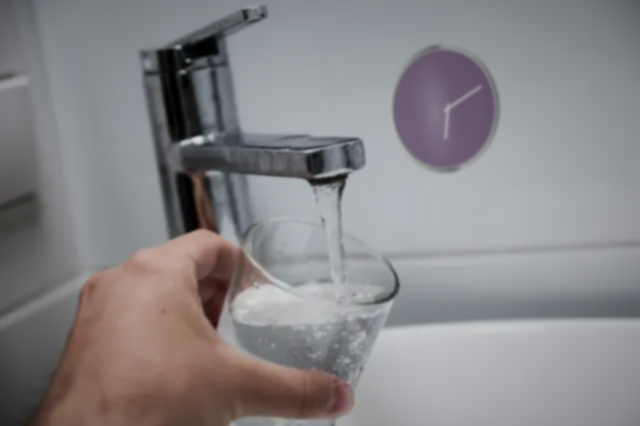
6:10
